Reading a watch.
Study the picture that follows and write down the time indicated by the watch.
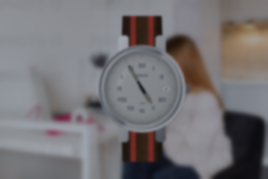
4:55
